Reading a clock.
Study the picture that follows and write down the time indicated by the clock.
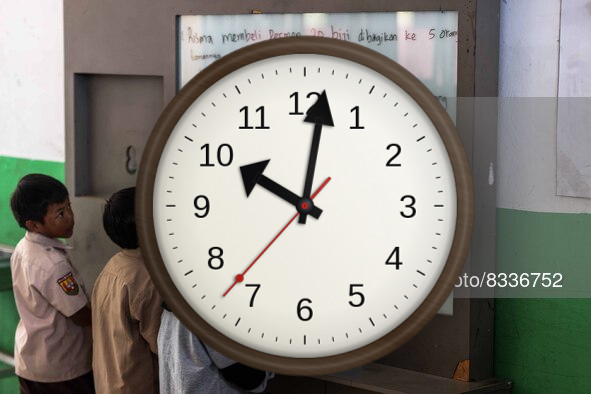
10:01:37
